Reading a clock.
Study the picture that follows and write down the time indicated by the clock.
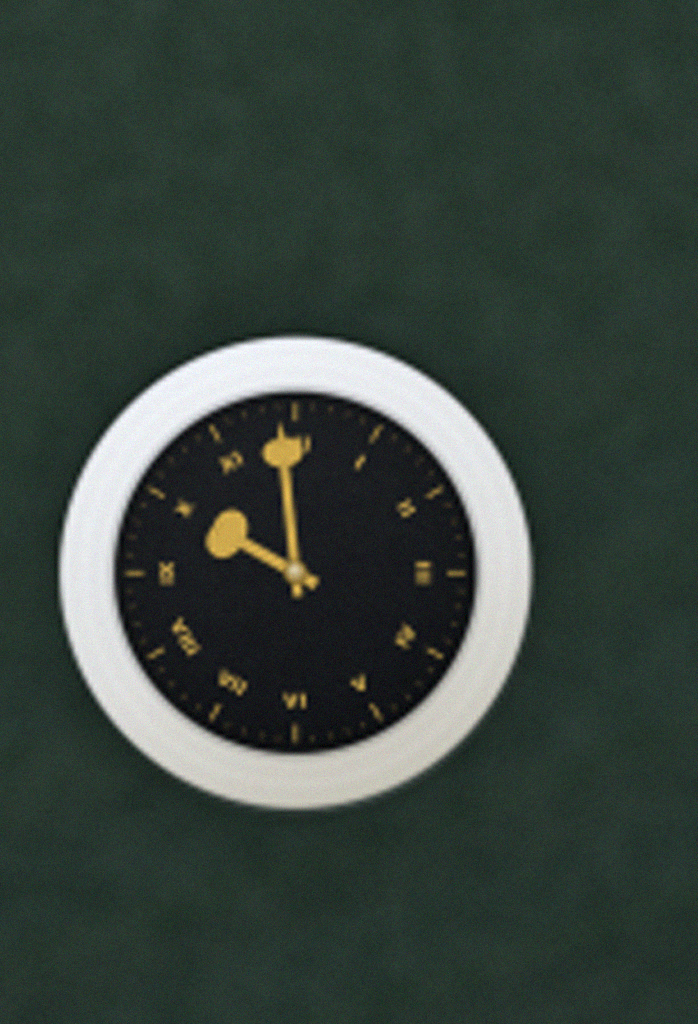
9:59
